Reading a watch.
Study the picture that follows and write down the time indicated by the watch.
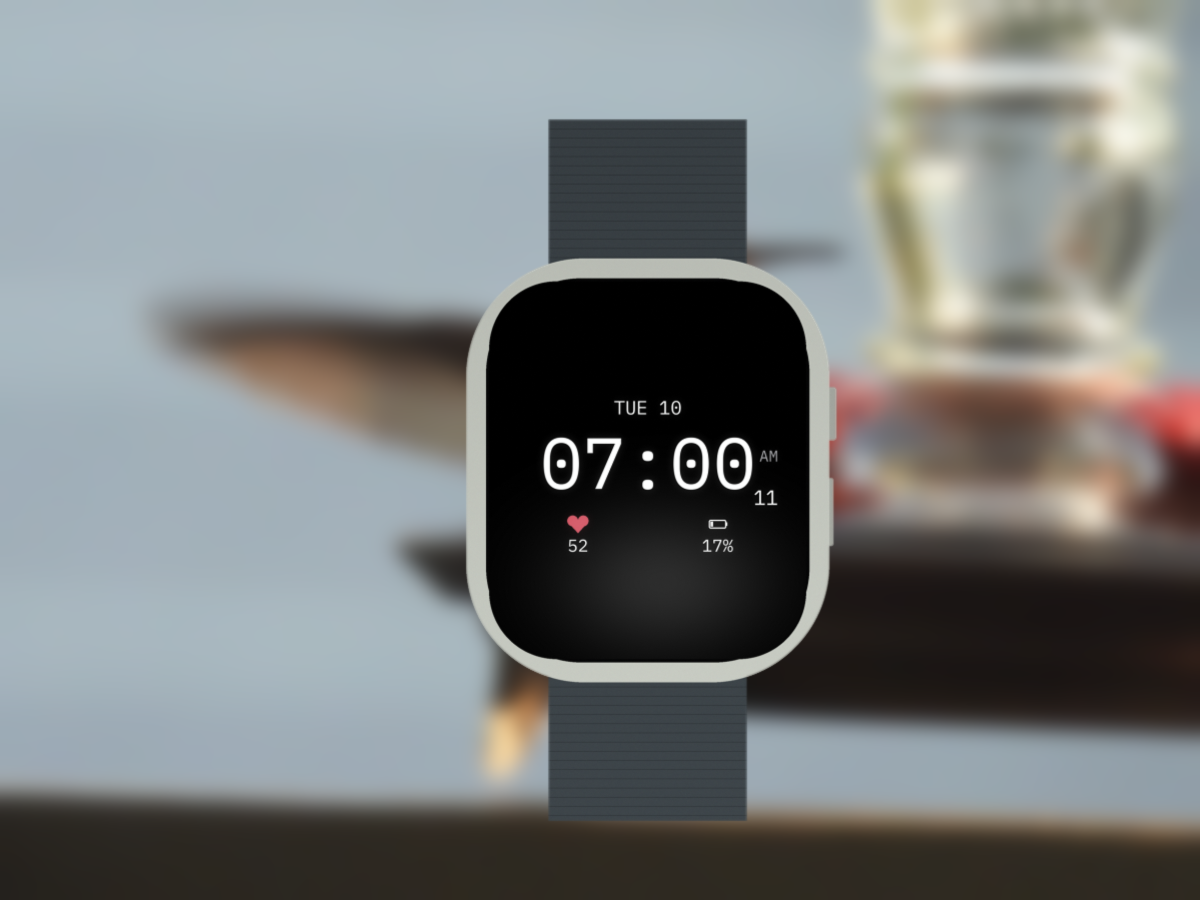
7:00:11
